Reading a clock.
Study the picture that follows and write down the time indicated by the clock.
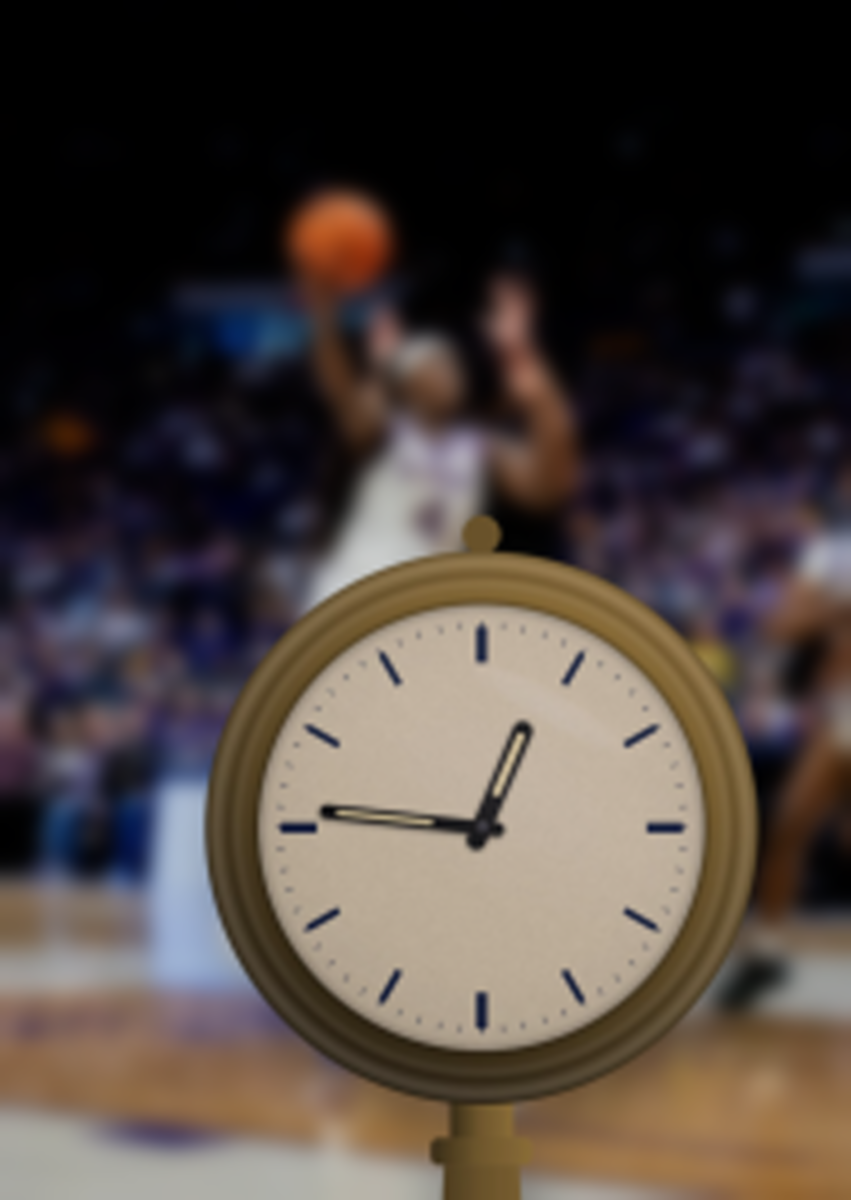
12:46
